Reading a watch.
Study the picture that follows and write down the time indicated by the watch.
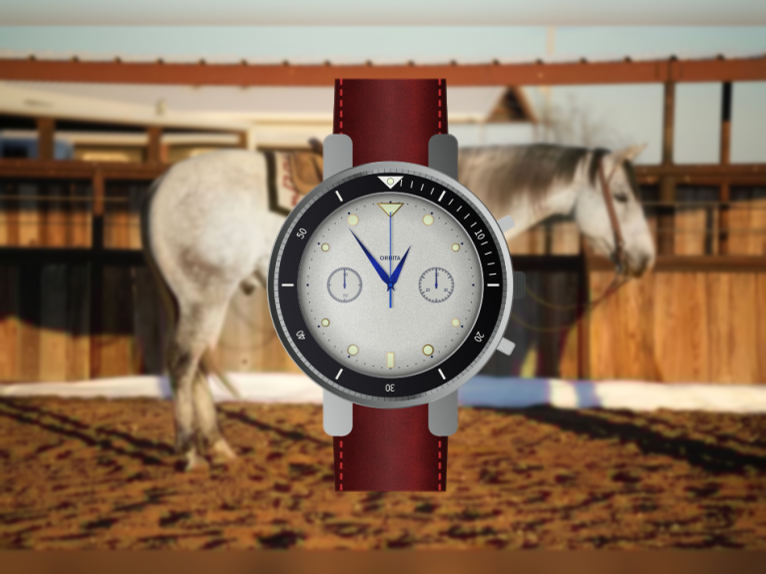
12:54
